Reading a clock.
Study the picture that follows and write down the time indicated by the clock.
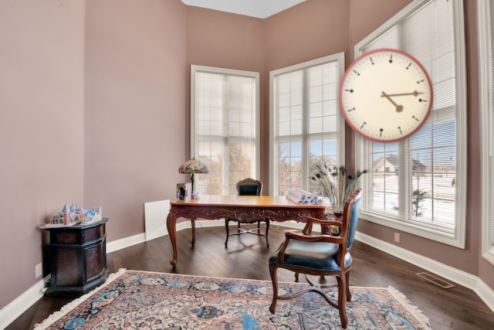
4:13
